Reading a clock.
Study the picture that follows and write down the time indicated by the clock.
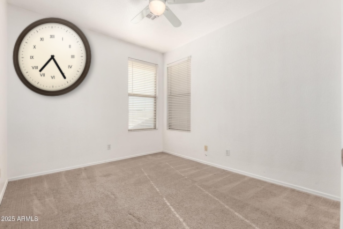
7:25
